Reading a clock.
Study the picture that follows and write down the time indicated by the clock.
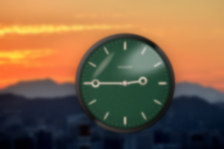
2:45
